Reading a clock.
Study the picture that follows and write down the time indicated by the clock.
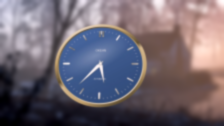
5:37
